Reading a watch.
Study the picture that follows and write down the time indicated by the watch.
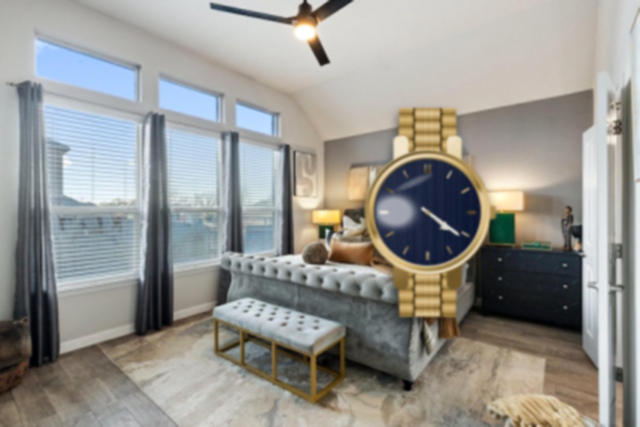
4:21
